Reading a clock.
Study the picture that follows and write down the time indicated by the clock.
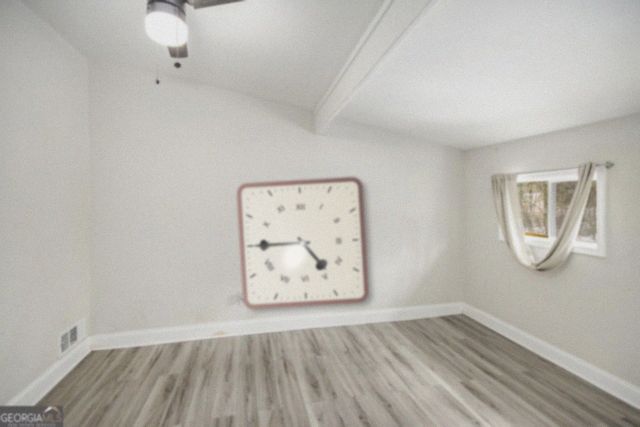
4:45
